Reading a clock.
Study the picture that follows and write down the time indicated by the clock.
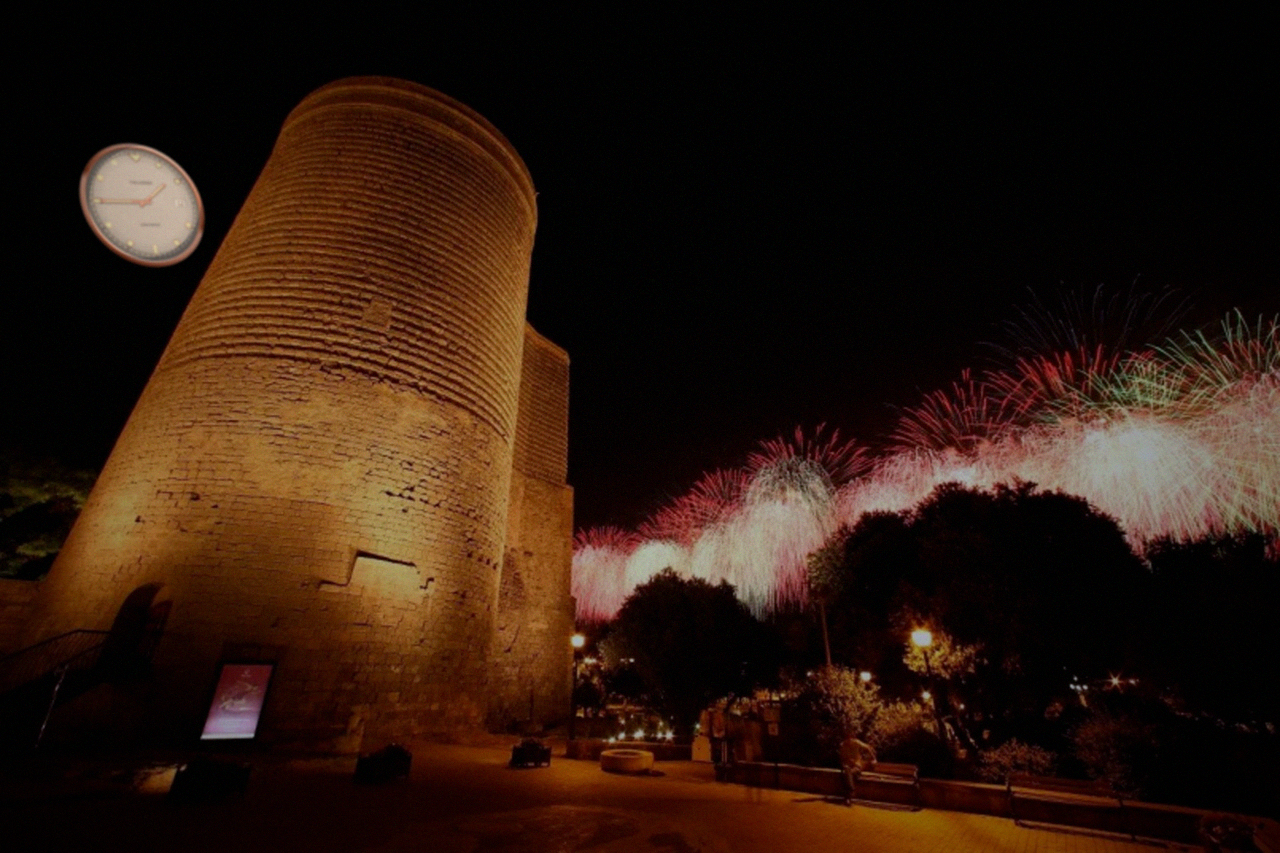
1:45
